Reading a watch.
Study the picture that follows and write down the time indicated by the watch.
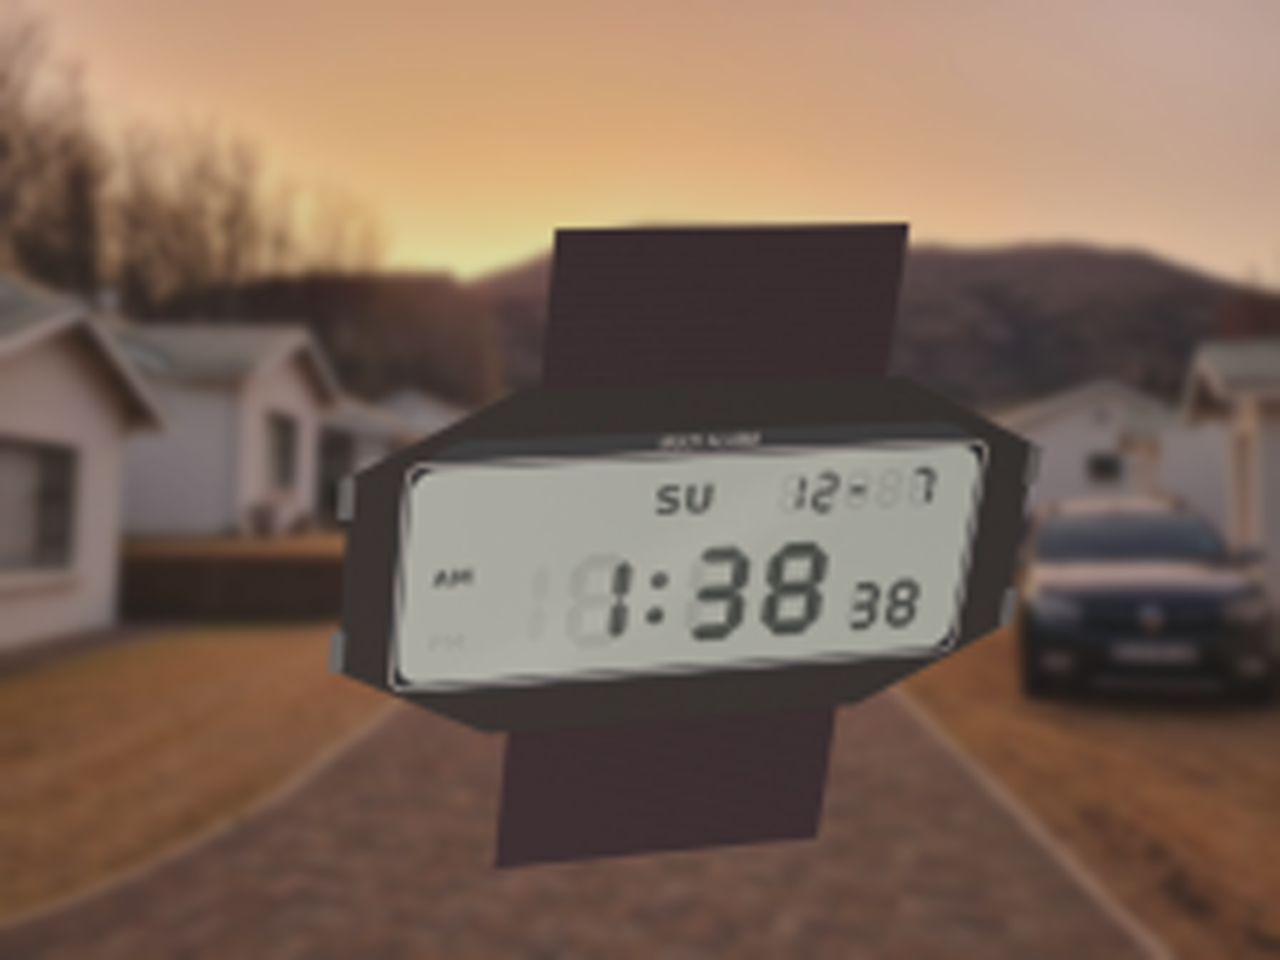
1:38:38
